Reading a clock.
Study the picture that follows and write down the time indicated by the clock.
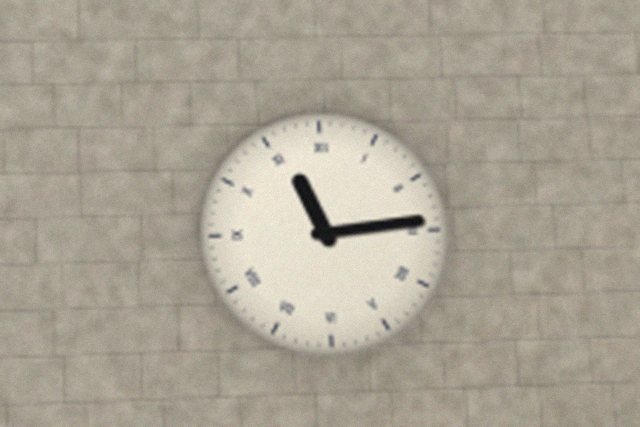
11:14
